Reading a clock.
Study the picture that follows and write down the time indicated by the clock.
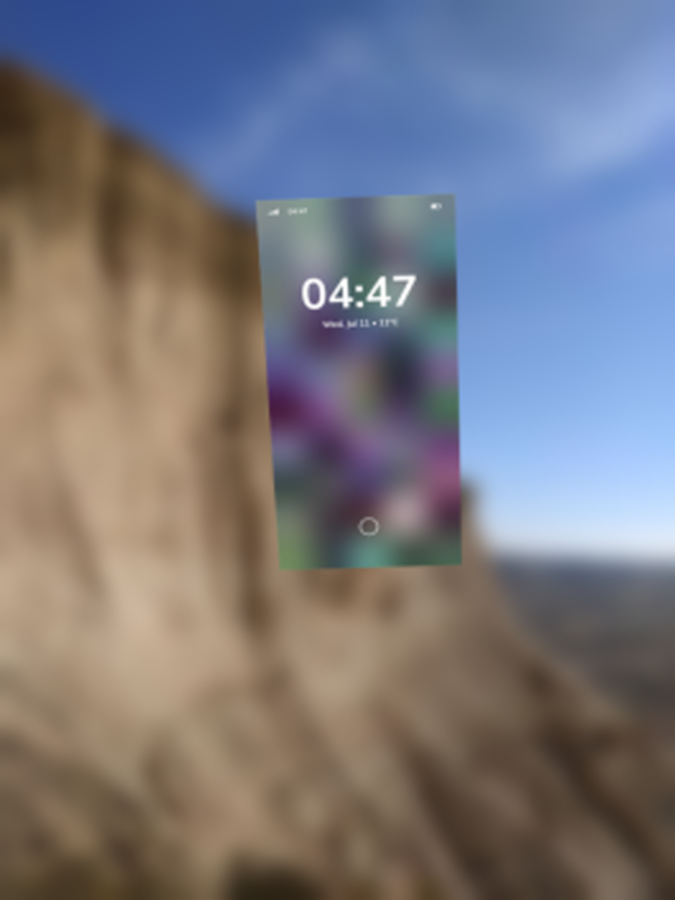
4:47
